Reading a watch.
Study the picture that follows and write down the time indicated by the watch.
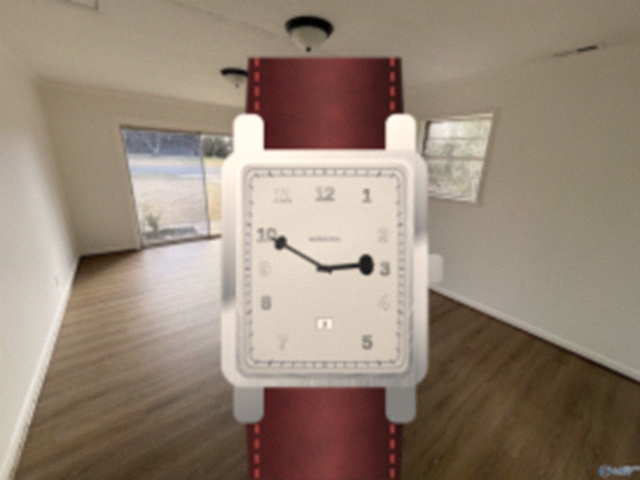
2:50
